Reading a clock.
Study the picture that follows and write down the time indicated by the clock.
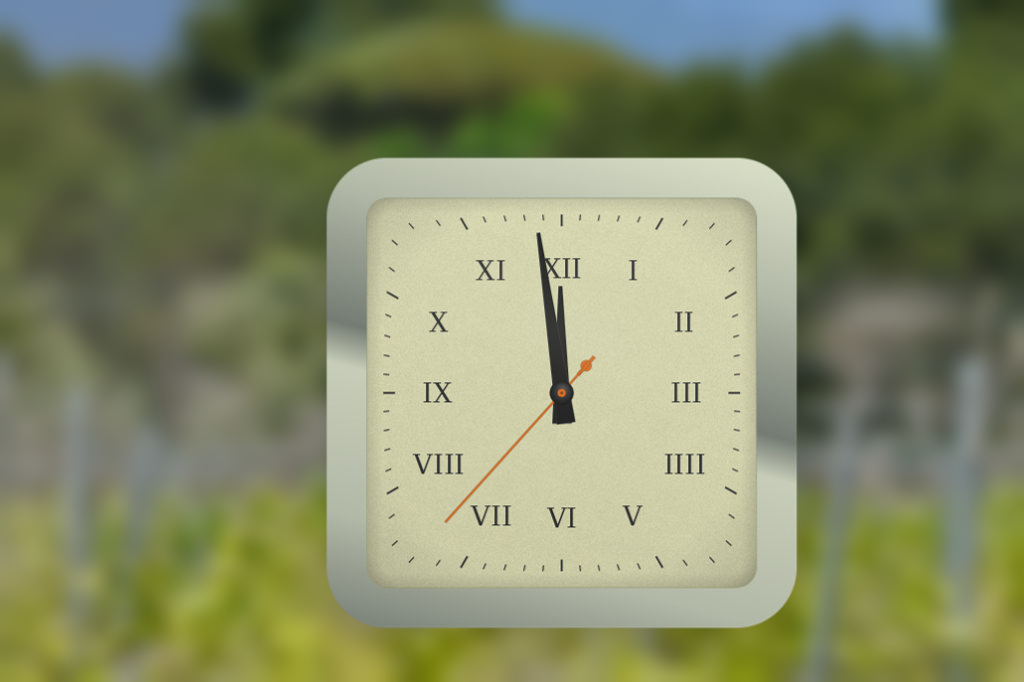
11:58:37
